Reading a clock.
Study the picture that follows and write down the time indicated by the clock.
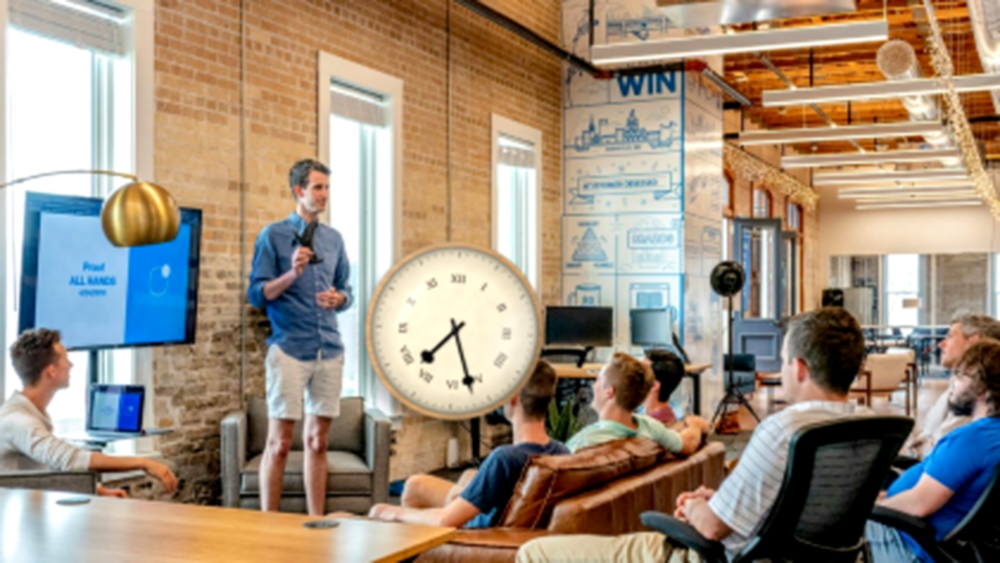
7:27
